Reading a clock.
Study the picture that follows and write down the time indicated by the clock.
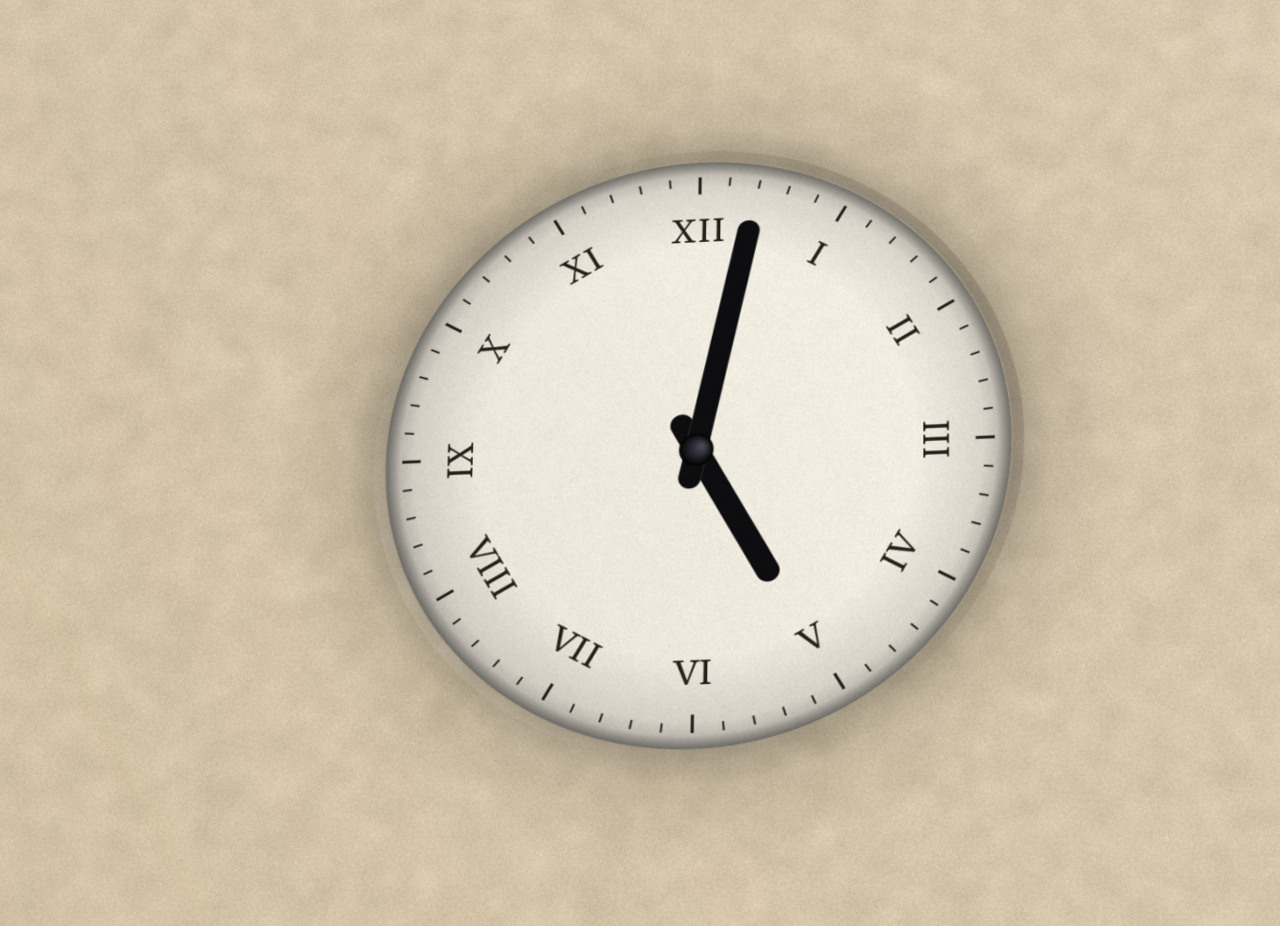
5:02
